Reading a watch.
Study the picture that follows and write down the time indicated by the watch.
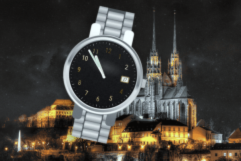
10:53
